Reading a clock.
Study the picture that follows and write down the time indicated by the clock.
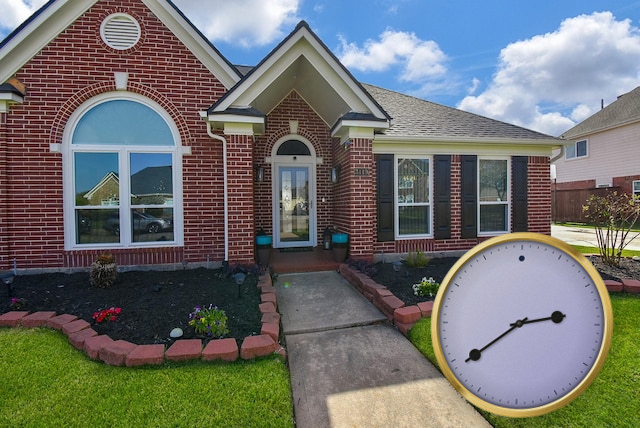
2:39
